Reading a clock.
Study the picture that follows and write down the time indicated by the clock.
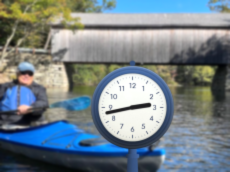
2:43
